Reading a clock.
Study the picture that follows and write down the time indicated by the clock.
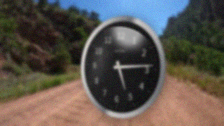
5:14
